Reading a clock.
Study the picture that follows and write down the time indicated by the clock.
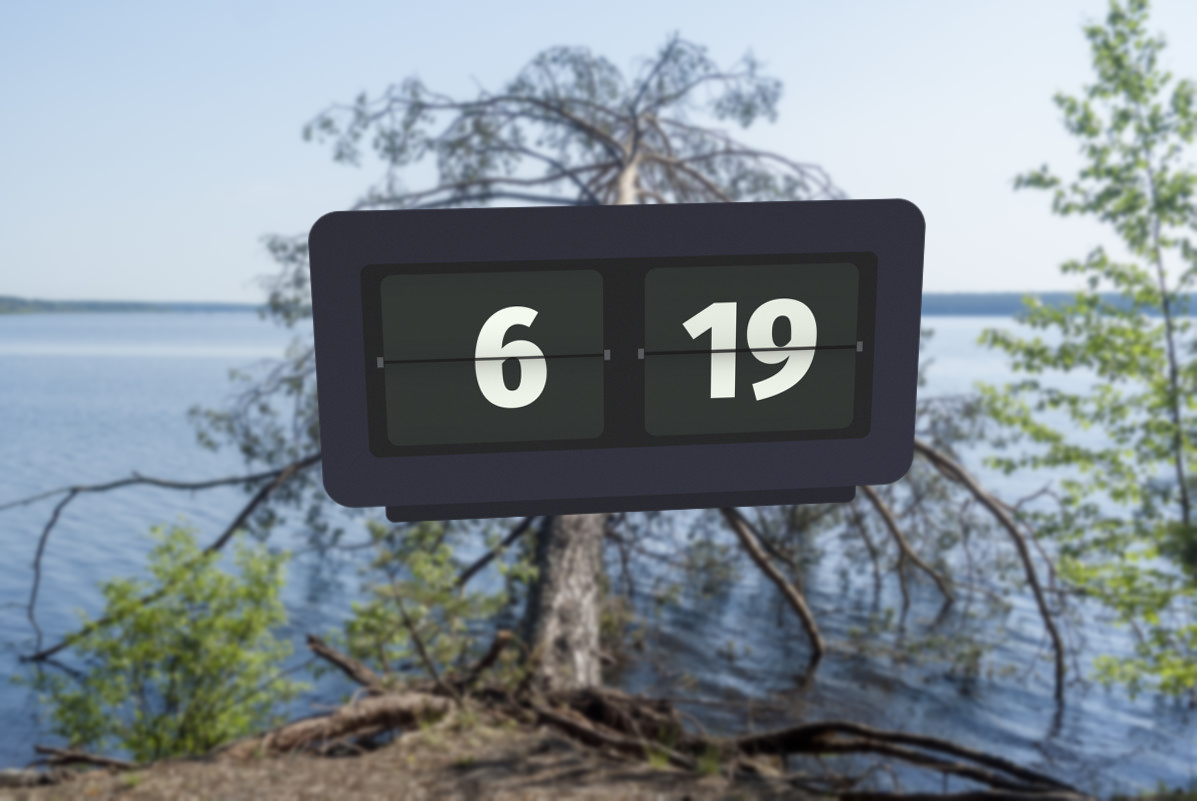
6:19
